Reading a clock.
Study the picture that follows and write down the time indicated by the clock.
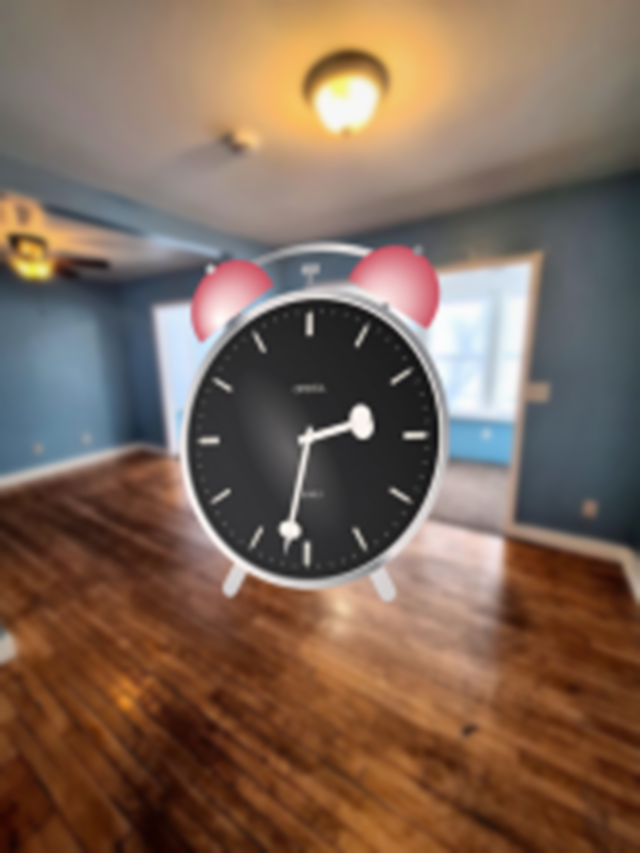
2:32
